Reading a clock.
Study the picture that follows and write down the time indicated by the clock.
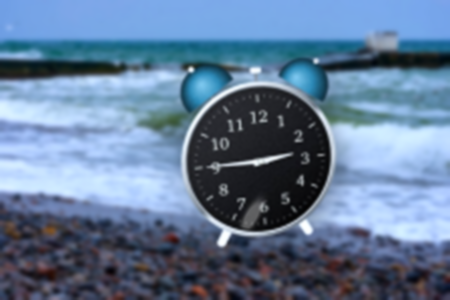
2:45
